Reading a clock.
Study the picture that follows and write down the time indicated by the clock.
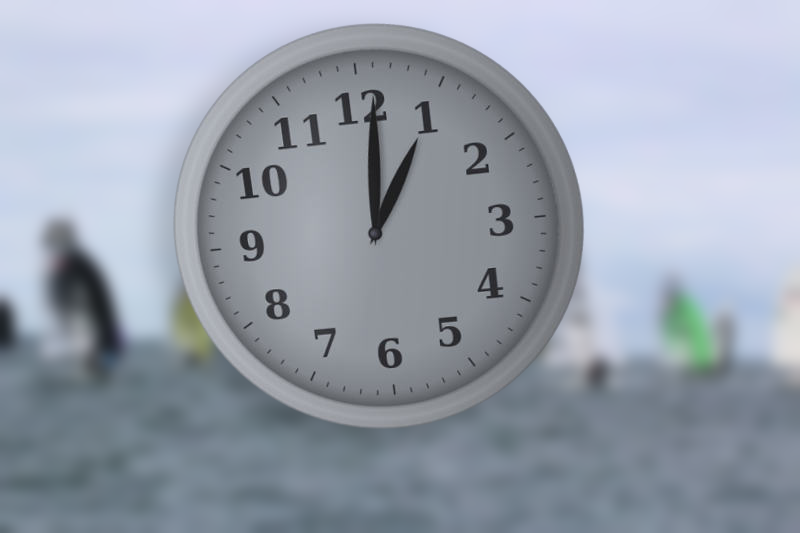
1:01
